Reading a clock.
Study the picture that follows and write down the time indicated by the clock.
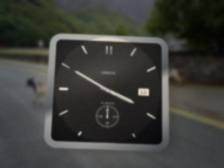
3:50
